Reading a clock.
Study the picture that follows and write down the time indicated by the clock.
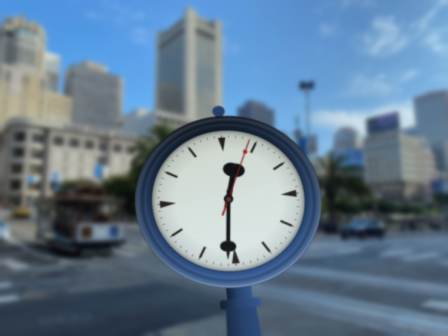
12:31:04
